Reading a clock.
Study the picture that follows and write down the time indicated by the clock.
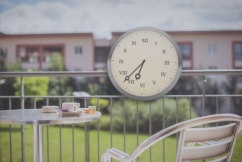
6:37
